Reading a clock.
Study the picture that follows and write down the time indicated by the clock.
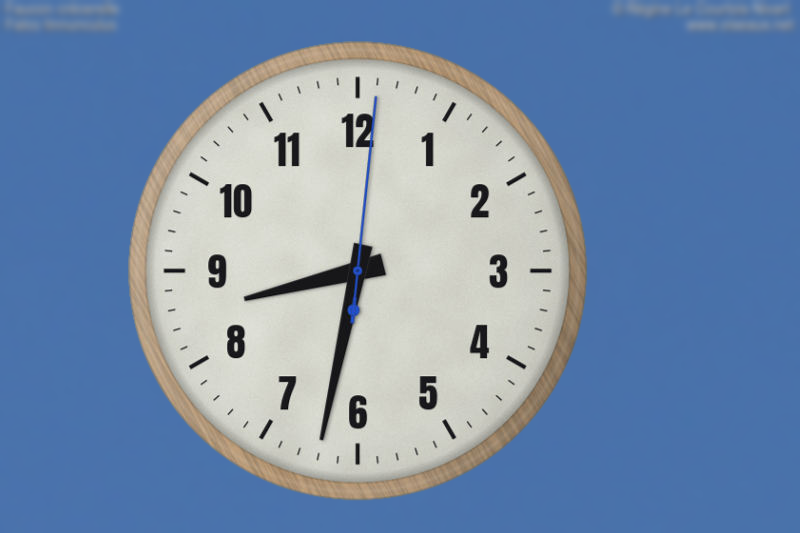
8:32:01
